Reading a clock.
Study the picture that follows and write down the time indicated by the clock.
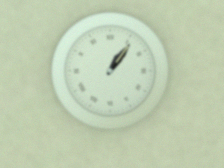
1:06
